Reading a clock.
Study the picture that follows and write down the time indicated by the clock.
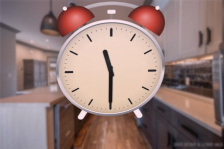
11:30
